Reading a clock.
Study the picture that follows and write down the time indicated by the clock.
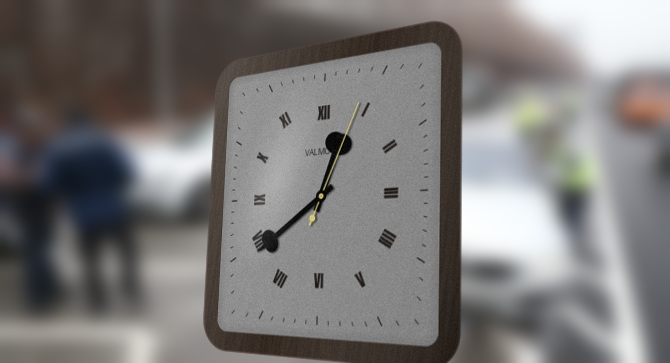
12:39:04
